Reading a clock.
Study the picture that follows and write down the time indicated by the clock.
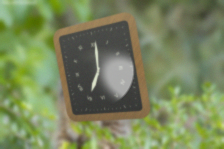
7:01
